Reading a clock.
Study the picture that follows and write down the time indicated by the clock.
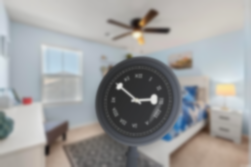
2:51
